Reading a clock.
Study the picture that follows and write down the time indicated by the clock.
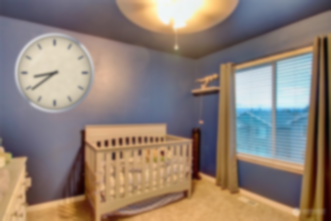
8:39
